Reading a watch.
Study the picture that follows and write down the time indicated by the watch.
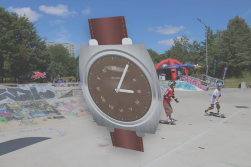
3:05
